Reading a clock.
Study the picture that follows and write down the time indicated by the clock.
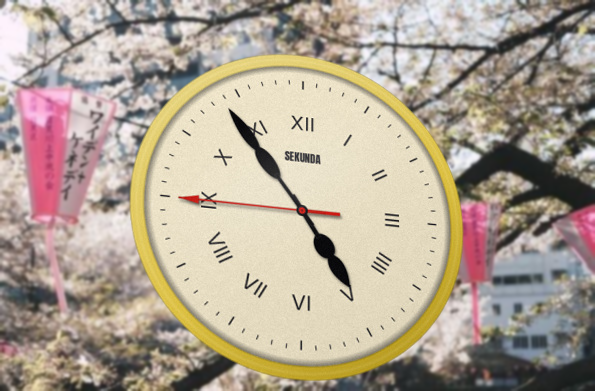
4:53:45
